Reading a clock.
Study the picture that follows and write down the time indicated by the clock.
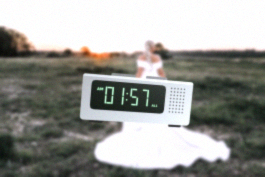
1:57
